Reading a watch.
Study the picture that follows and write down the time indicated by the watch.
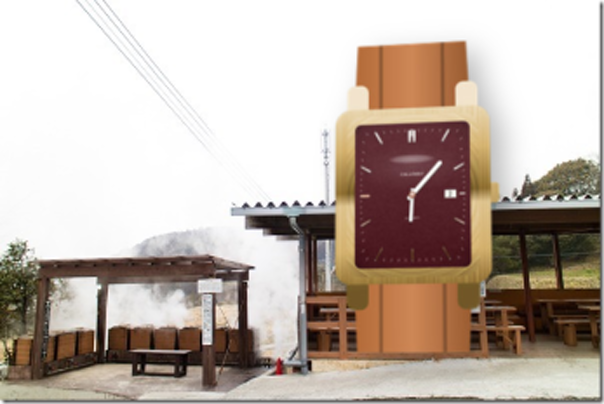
6:07
